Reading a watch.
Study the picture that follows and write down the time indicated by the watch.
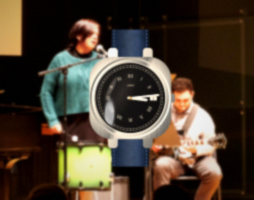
3:14
